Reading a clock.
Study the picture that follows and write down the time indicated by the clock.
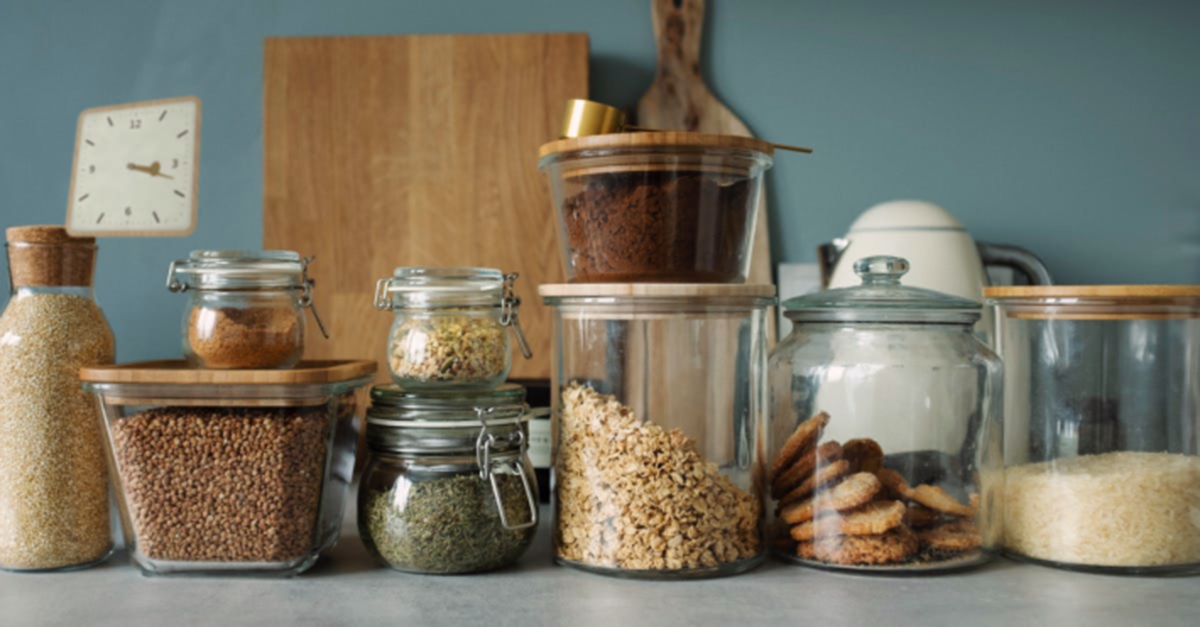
3:18
